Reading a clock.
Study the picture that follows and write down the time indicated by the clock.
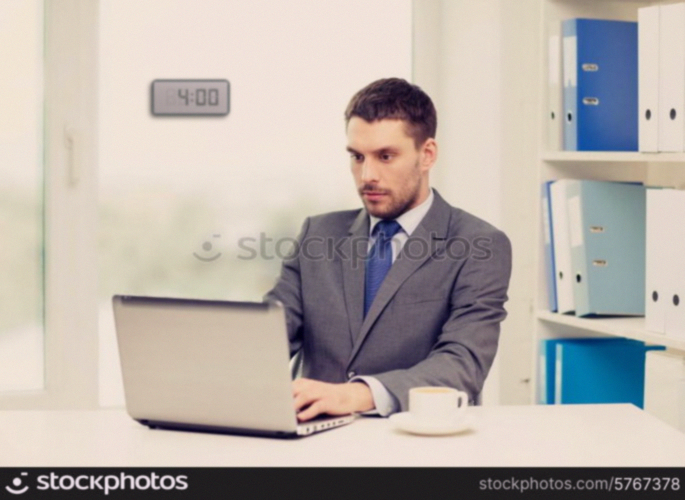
4:00
